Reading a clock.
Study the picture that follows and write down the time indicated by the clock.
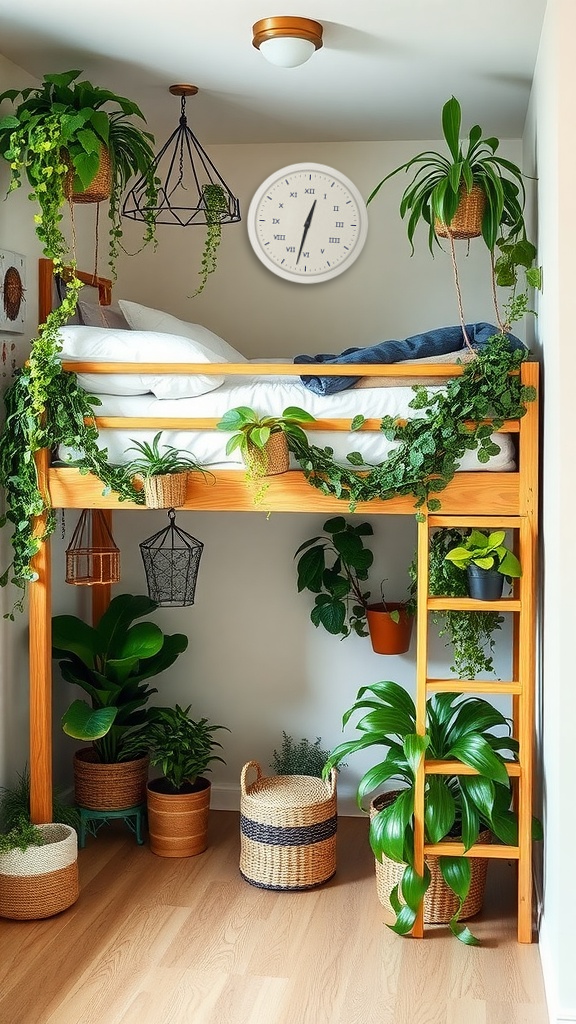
12:32
